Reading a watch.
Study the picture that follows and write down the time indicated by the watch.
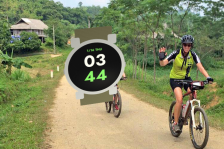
3:44
